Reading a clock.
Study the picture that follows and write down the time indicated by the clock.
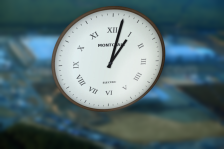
1:02
